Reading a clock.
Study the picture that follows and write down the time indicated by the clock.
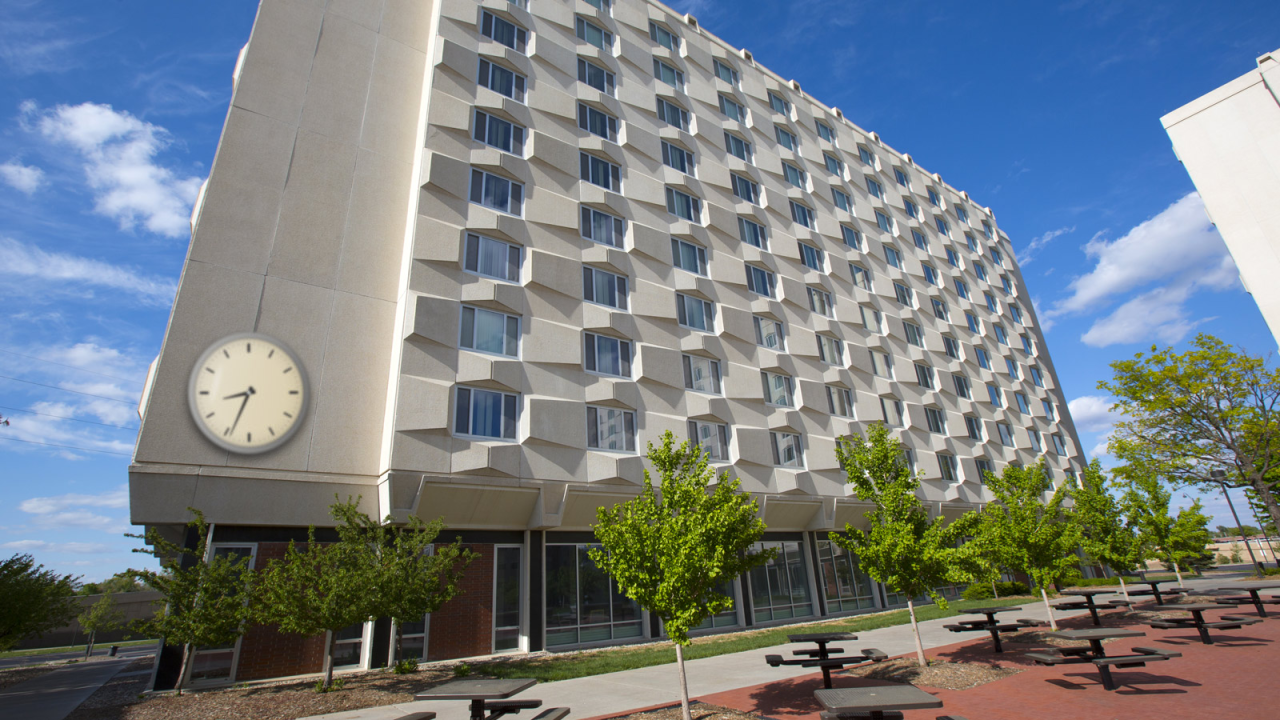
8:34
